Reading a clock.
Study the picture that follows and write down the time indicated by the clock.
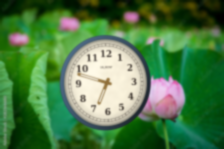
6:48
